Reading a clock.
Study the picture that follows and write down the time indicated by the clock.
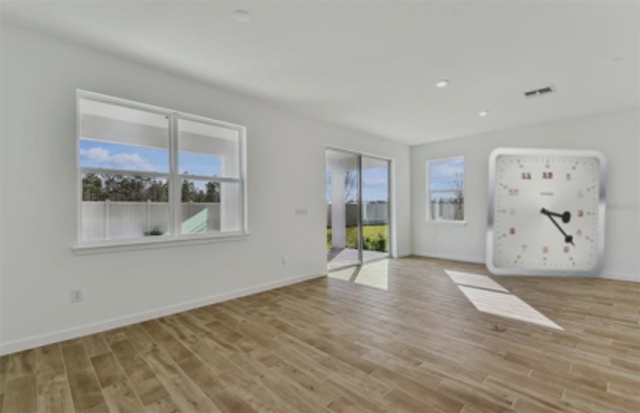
3:23
